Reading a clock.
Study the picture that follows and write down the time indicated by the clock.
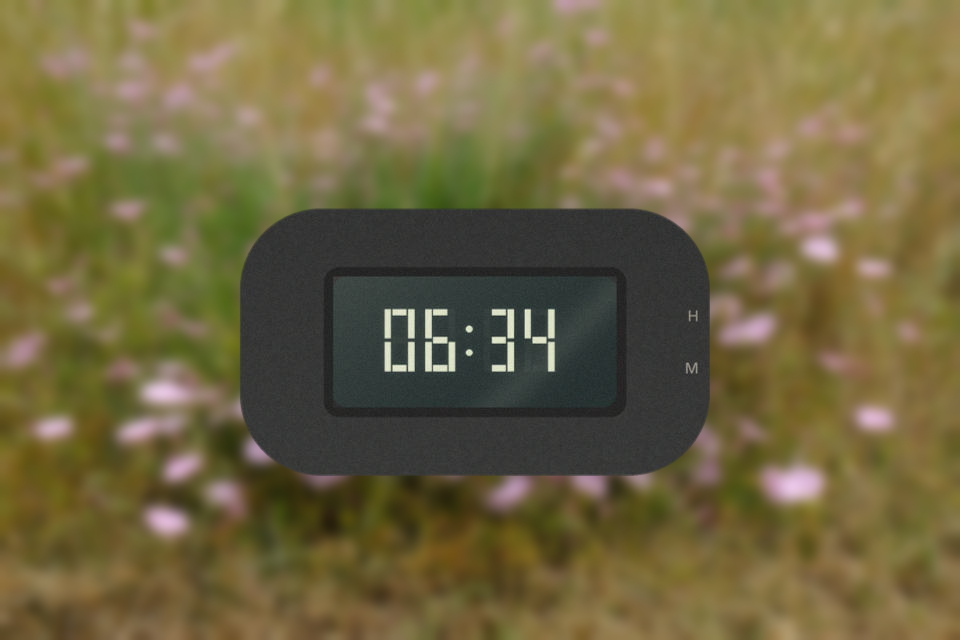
6:34
